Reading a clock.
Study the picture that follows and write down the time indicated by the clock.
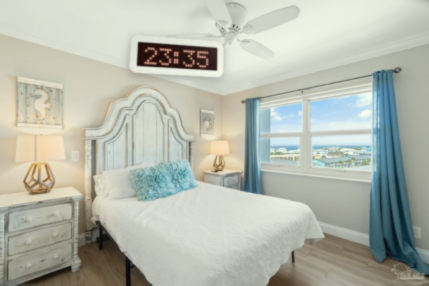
23:35
